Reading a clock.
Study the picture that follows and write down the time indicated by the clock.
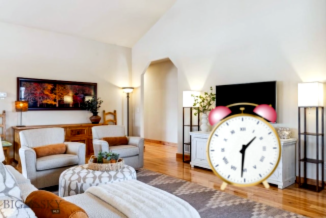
1:31
